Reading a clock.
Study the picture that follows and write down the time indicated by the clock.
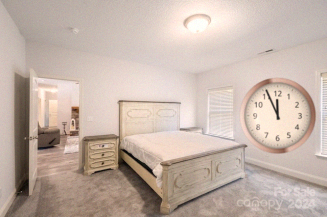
11:56
